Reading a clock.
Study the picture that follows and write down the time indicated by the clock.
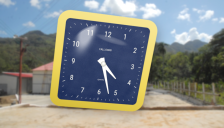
4:27
